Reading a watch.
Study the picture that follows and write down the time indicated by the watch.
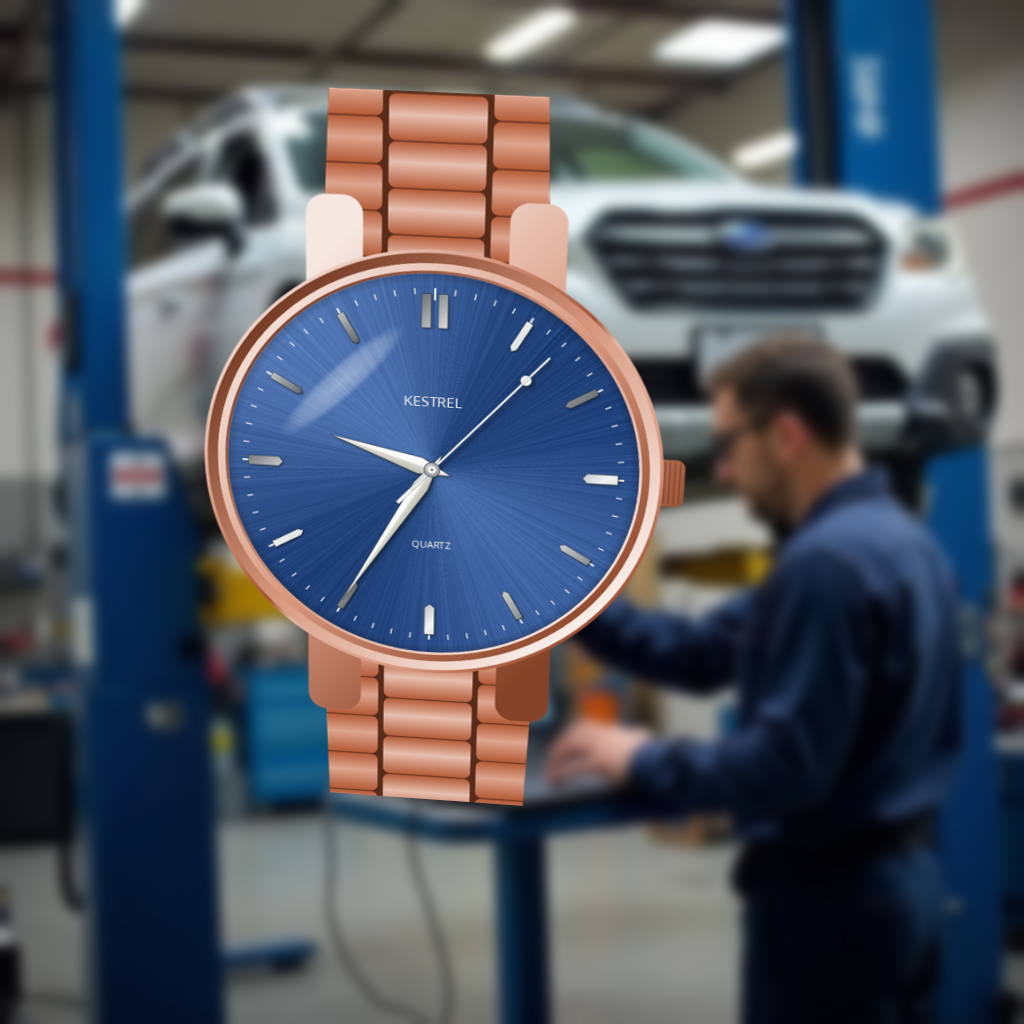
9:35:07
